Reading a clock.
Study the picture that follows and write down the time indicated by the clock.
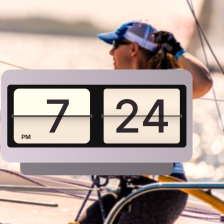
7:24
